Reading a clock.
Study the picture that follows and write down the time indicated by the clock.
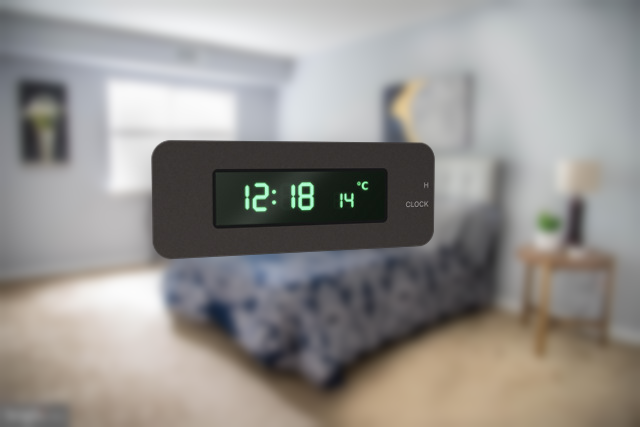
12:18
